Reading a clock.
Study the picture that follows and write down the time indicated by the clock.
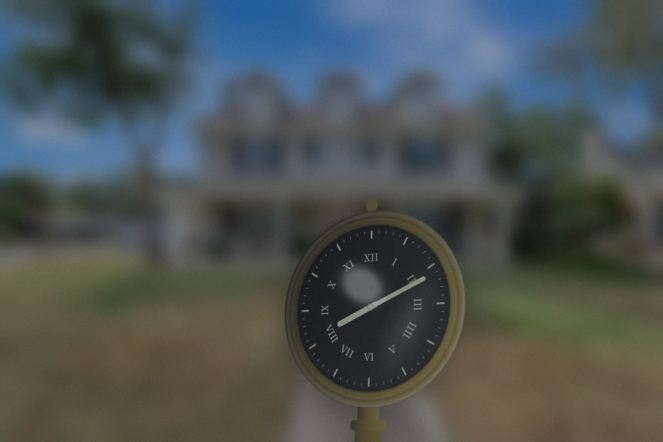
8:11
